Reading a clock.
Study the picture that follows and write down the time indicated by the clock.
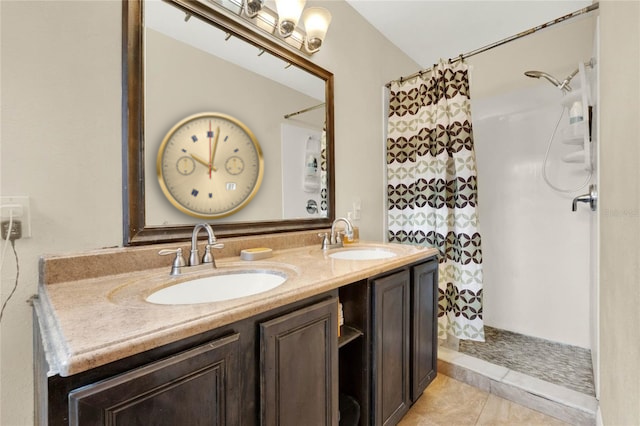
10:02
